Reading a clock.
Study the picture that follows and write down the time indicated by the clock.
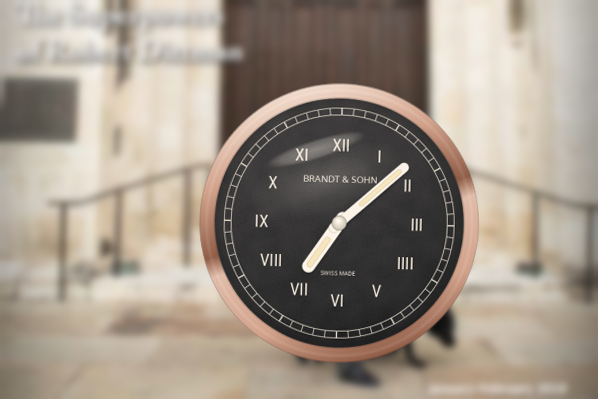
7:08
